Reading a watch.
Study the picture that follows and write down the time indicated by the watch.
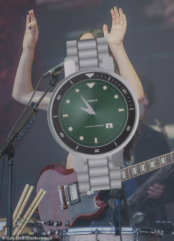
9:55
